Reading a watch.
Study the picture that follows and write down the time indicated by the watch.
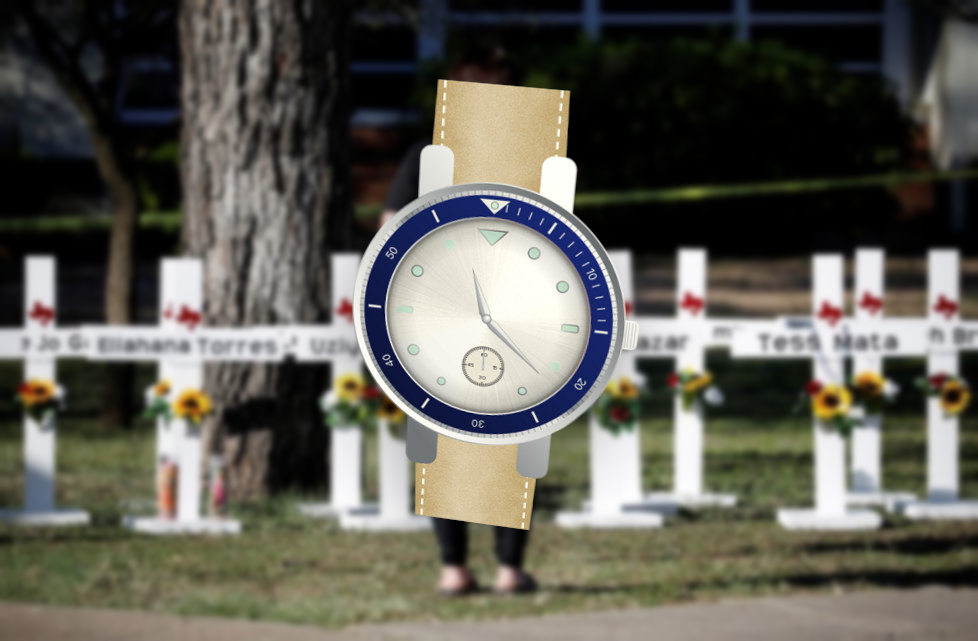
11:22
